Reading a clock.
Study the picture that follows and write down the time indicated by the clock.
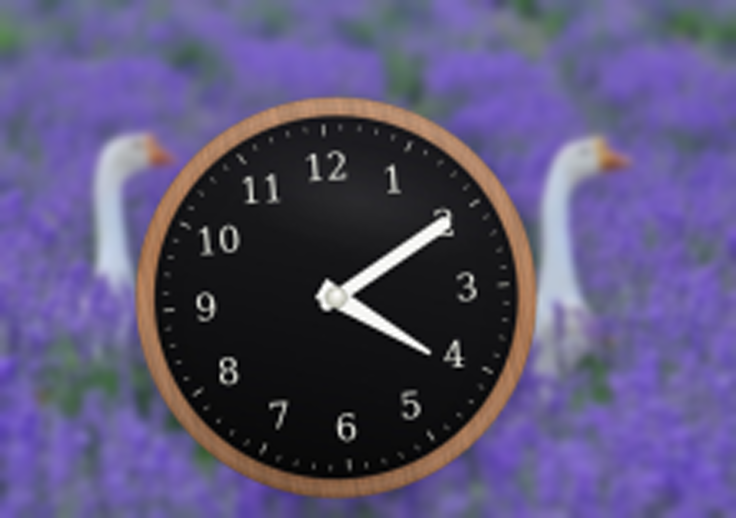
4:10
